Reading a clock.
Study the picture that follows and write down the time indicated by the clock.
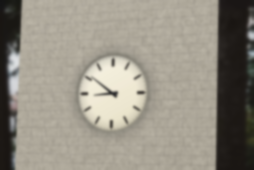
8:51
